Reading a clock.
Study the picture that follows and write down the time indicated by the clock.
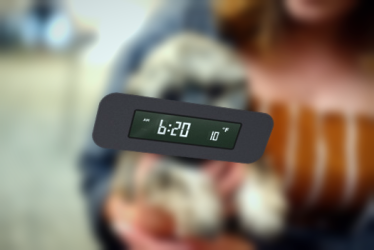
6:20
